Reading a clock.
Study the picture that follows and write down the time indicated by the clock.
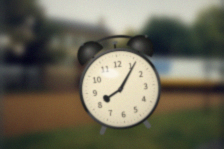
8:06
